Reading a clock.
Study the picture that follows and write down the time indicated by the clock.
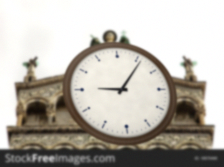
9:06
